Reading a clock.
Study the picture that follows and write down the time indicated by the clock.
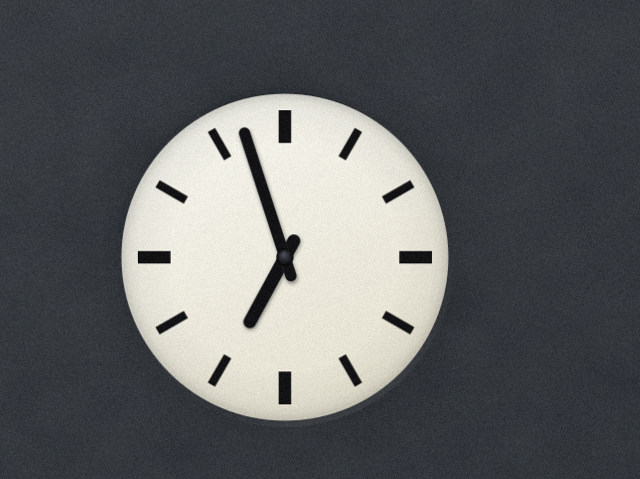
6:57
